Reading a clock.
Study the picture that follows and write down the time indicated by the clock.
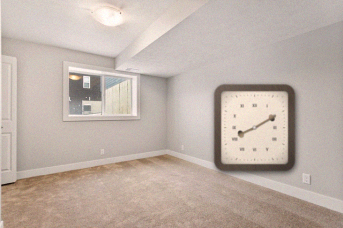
8:10
